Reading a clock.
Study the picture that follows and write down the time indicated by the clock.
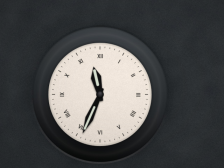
11:34
